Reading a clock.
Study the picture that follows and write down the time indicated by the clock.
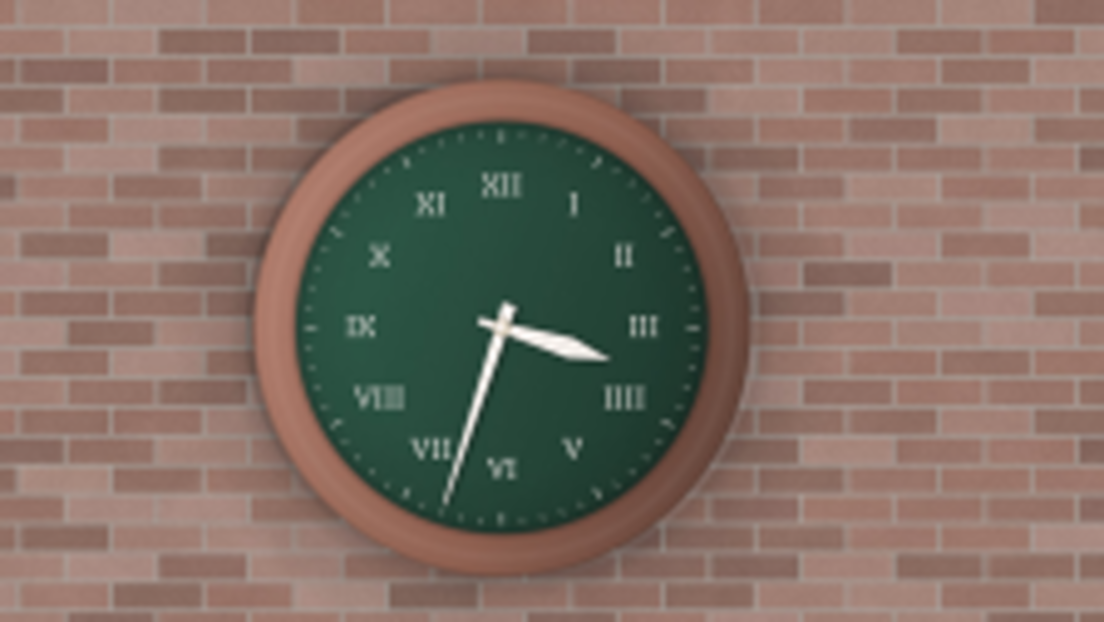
3:33
